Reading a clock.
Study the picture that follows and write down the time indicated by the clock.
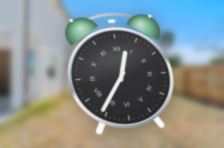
12:36
